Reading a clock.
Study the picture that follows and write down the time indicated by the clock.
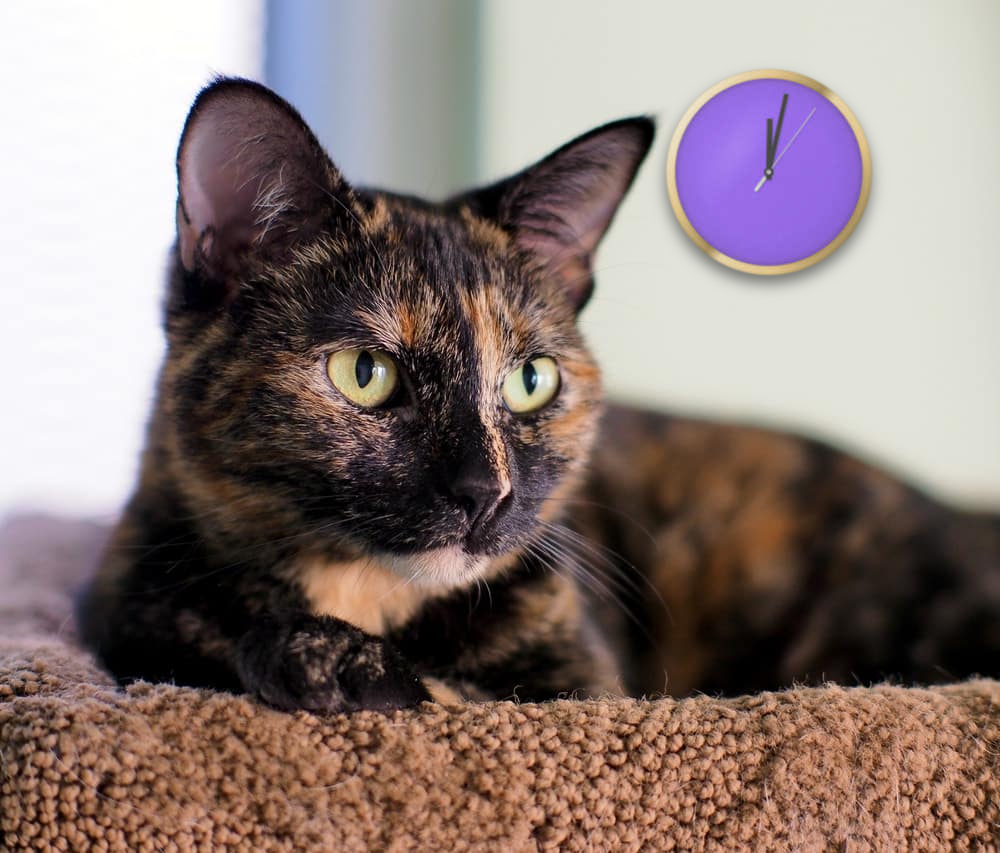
12:02:06
